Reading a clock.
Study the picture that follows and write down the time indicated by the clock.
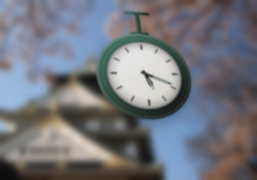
5:19
